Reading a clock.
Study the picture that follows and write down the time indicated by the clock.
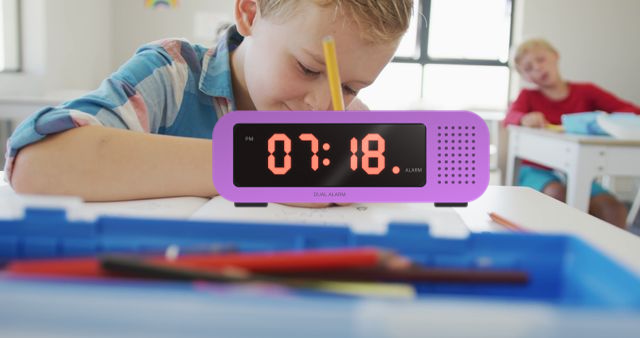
7:18
